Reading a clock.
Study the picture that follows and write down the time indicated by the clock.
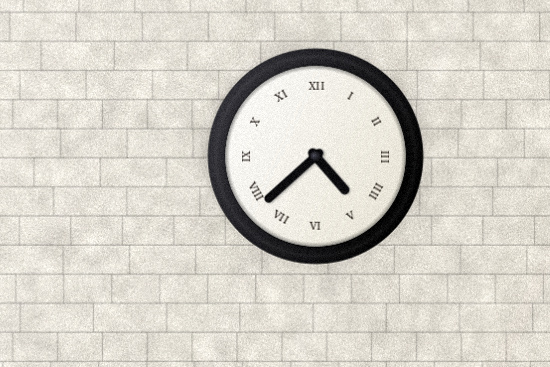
4:38
